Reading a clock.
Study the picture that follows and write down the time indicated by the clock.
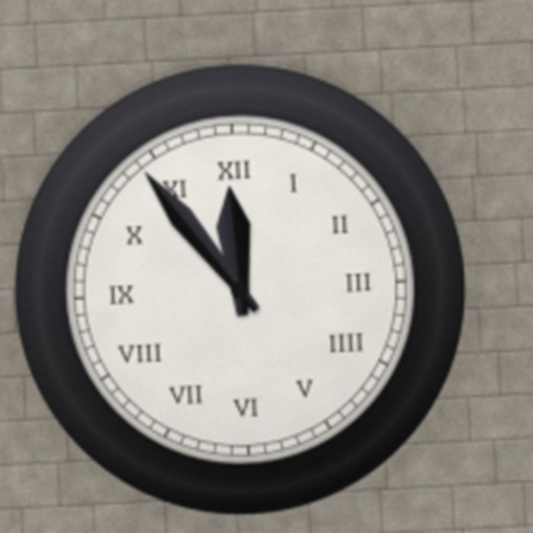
11:54
